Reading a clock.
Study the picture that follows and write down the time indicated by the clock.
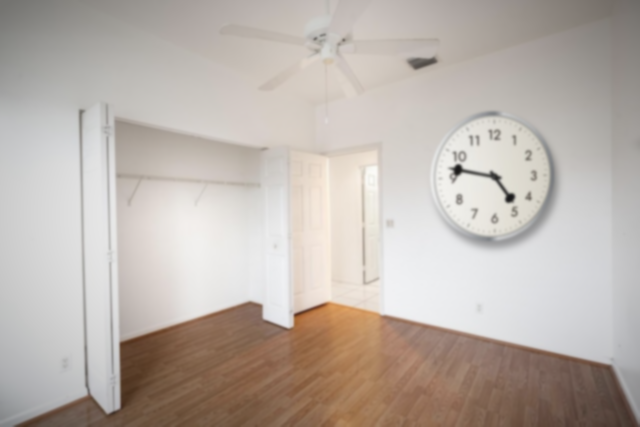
4:47
